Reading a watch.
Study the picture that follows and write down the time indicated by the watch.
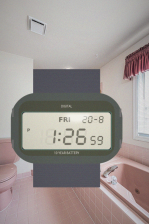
1:26:59
